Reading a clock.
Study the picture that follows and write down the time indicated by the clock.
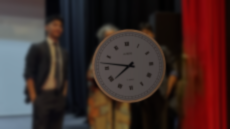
7:47
